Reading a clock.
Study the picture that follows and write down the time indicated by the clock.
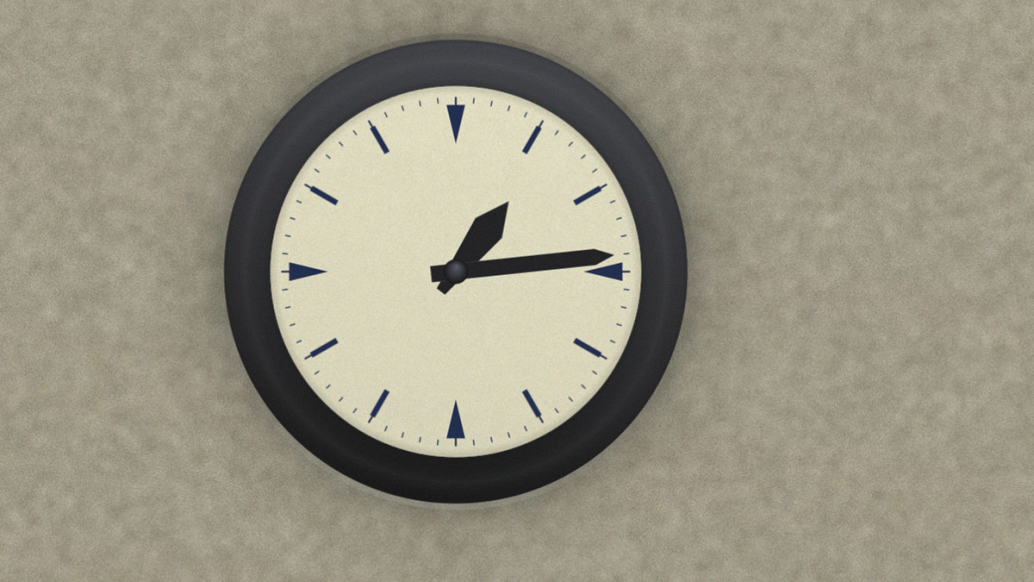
1:14
